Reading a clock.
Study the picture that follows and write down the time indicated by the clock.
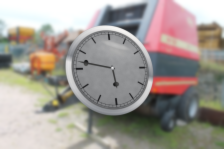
5:47
